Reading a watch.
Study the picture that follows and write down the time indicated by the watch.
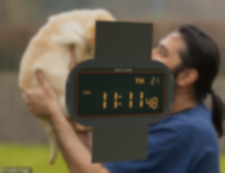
11:11:48
